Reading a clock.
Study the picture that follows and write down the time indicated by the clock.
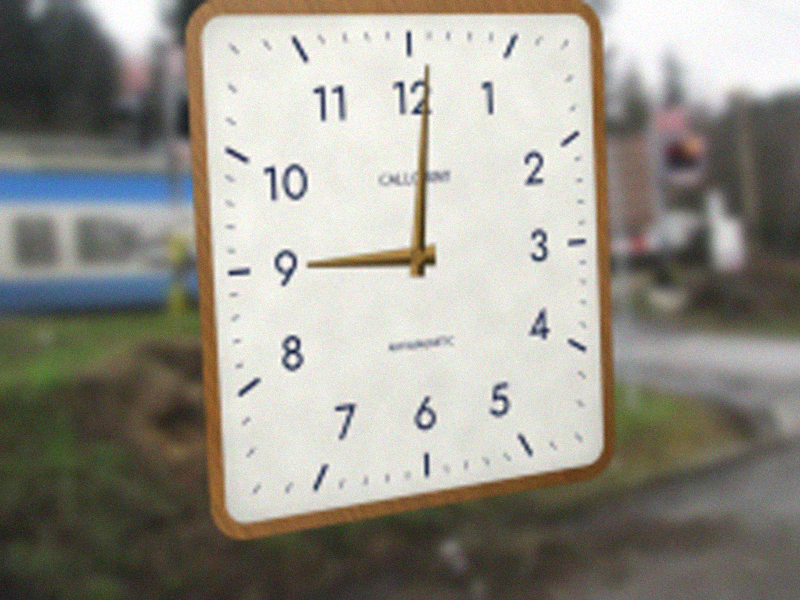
9:01
